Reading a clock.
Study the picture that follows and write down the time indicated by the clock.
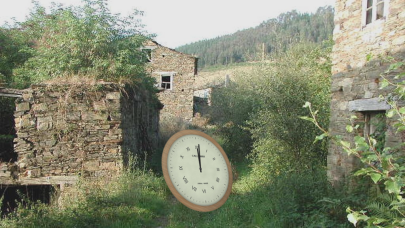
12:01
